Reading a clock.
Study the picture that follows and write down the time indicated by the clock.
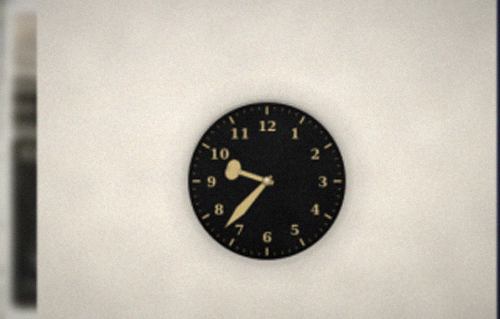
9:37
